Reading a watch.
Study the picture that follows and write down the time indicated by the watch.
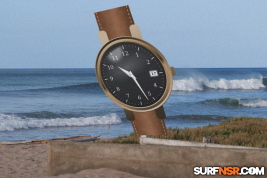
10:27
